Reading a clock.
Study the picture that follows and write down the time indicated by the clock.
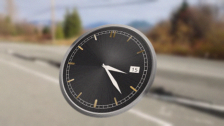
3:23
